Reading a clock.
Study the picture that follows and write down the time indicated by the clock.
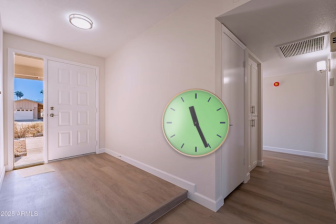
11:26
